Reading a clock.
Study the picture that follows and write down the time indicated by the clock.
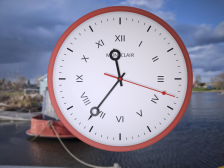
11:36:18
